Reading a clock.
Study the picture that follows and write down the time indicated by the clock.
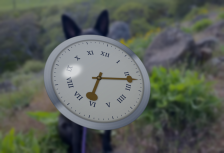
6:12
